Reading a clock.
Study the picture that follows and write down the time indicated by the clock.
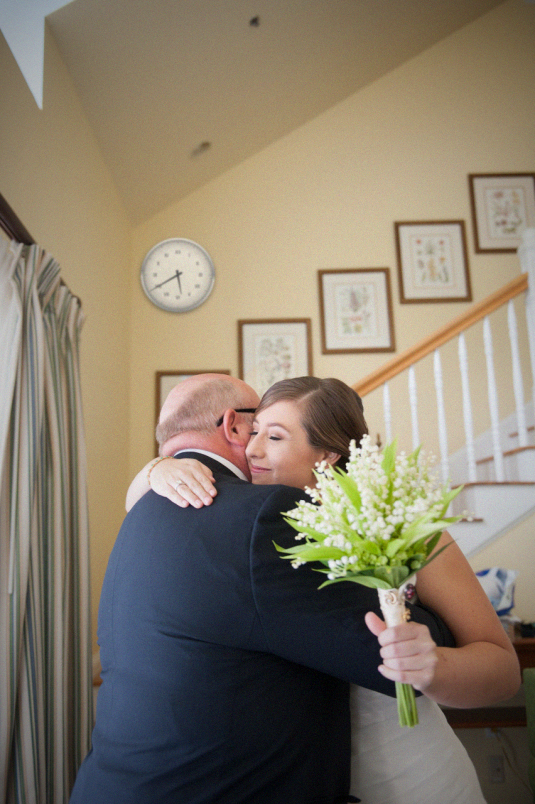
5:40
